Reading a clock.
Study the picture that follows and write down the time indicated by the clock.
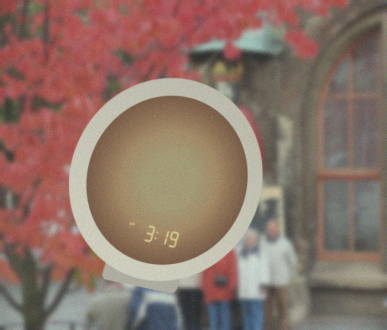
3:19
